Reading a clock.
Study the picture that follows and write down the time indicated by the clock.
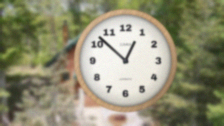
12:52
